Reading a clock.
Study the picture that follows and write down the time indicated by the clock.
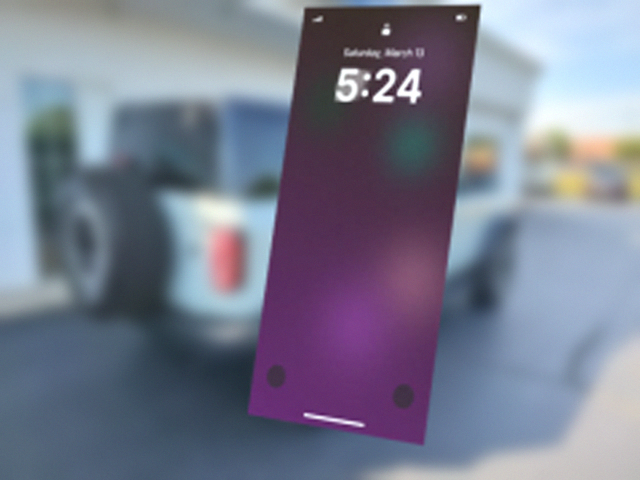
5:24
